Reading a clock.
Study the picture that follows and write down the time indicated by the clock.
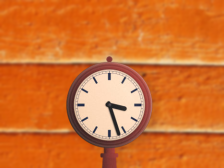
3:27
